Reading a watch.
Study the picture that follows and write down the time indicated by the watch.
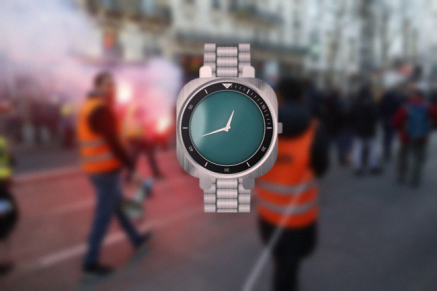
12:42
